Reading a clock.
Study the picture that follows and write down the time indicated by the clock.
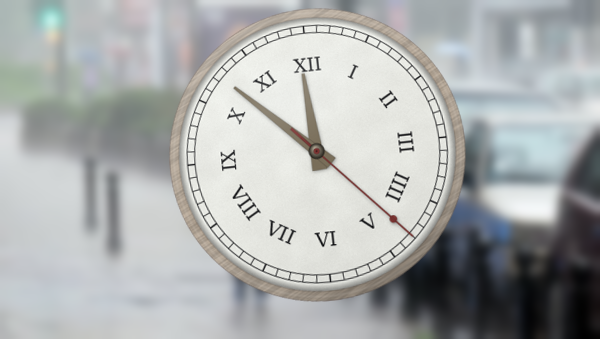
11:52:23
